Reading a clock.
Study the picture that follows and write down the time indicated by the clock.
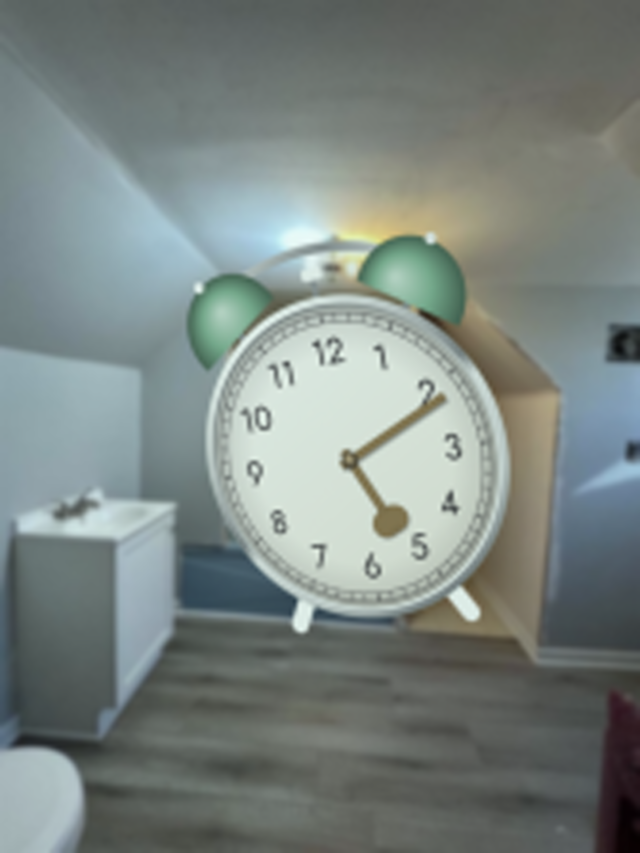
5:11
